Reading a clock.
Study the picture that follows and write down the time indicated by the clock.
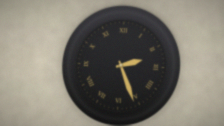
2:26
